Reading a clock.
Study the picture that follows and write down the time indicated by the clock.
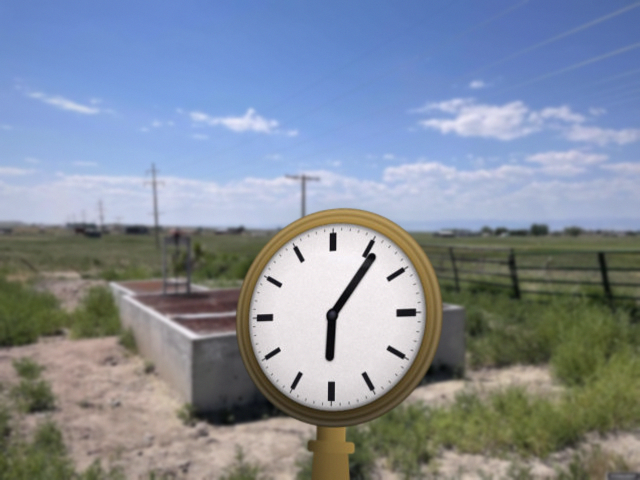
6:06
